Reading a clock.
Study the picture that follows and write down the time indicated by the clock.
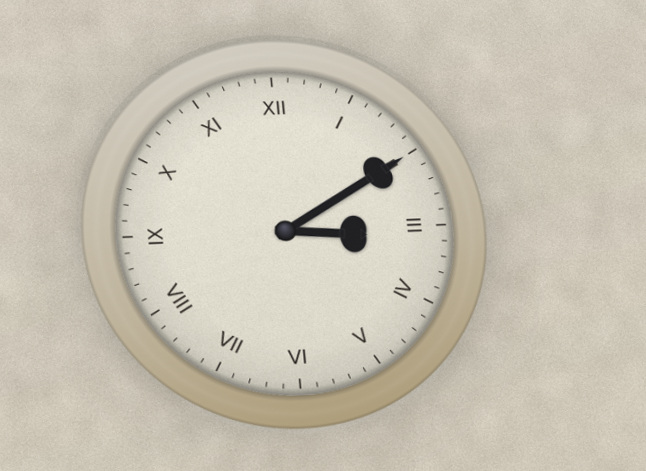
3:10
